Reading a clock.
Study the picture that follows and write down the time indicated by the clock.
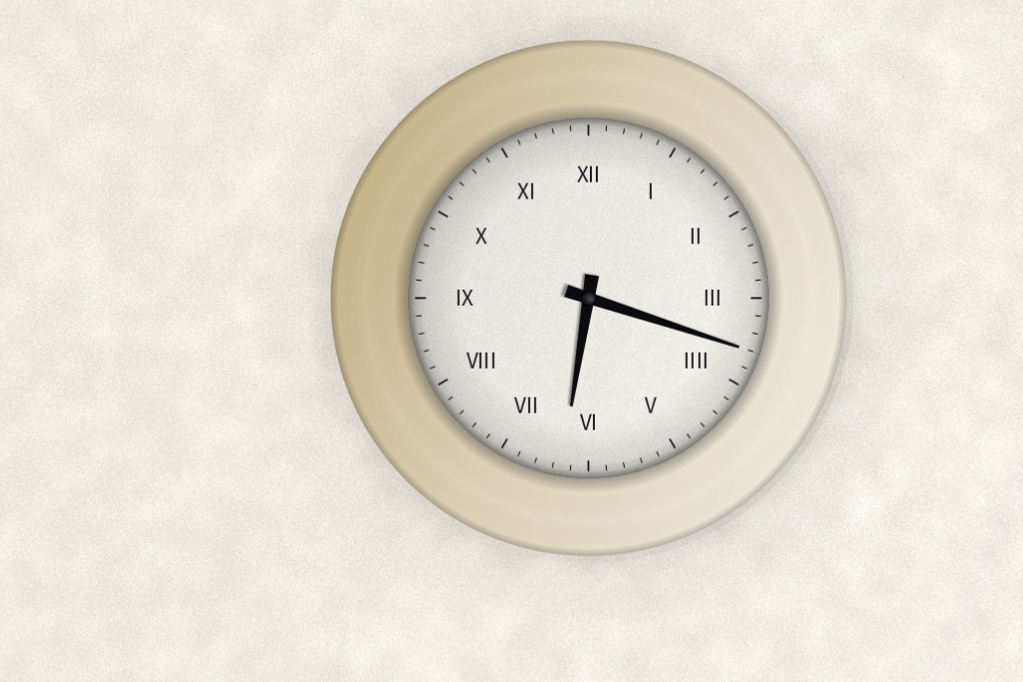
6:18
